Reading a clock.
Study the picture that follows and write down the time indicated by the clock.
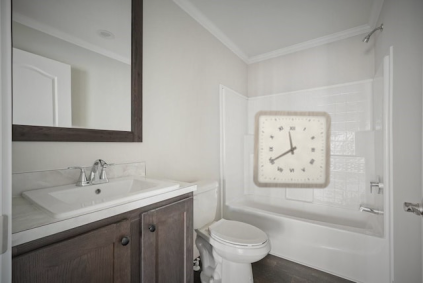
11:40
